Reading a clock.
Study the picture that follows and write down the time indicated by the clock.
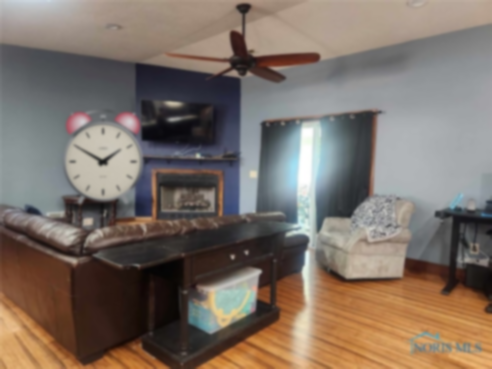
1:50
